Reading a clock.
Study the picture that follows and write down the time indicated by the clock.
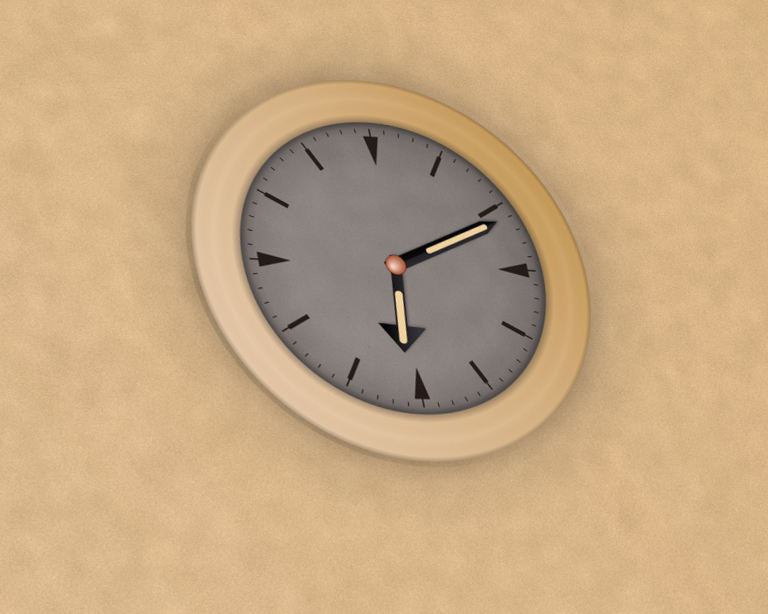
6:11
